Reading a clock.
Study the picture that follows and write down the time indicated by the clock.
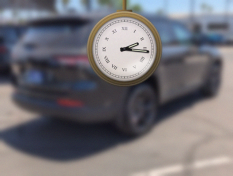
2:16
